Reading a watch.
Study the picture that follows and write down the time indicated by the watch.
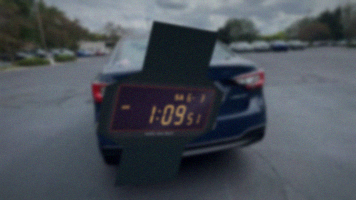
1:09:51
